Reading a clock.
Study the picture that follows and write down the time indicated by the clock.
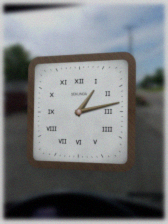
1:13
